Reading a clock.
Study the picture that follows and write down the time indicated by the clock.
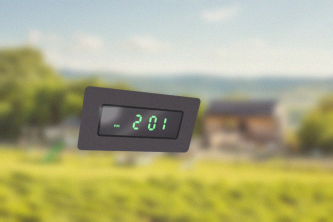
2:01
